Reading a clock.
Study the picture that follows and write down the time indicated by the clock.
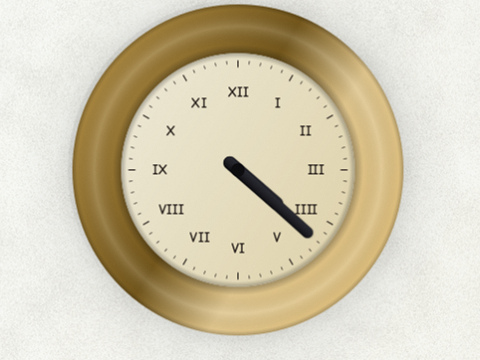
4:22
